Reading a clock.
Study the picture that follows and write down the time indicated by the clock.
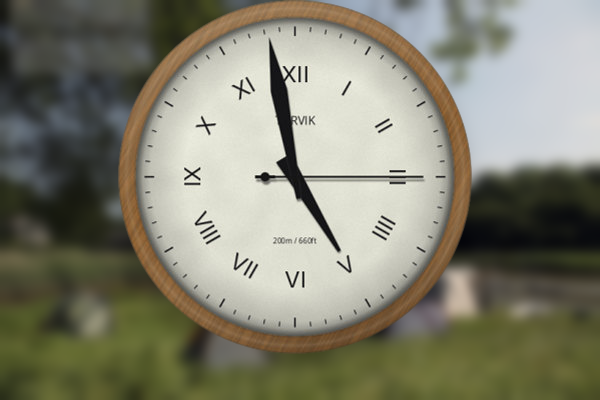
4:58:15
